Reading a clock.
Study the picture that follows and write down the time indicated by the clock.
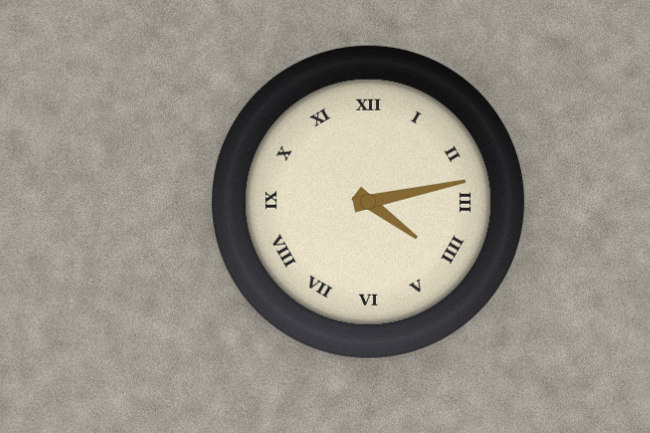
4:13
